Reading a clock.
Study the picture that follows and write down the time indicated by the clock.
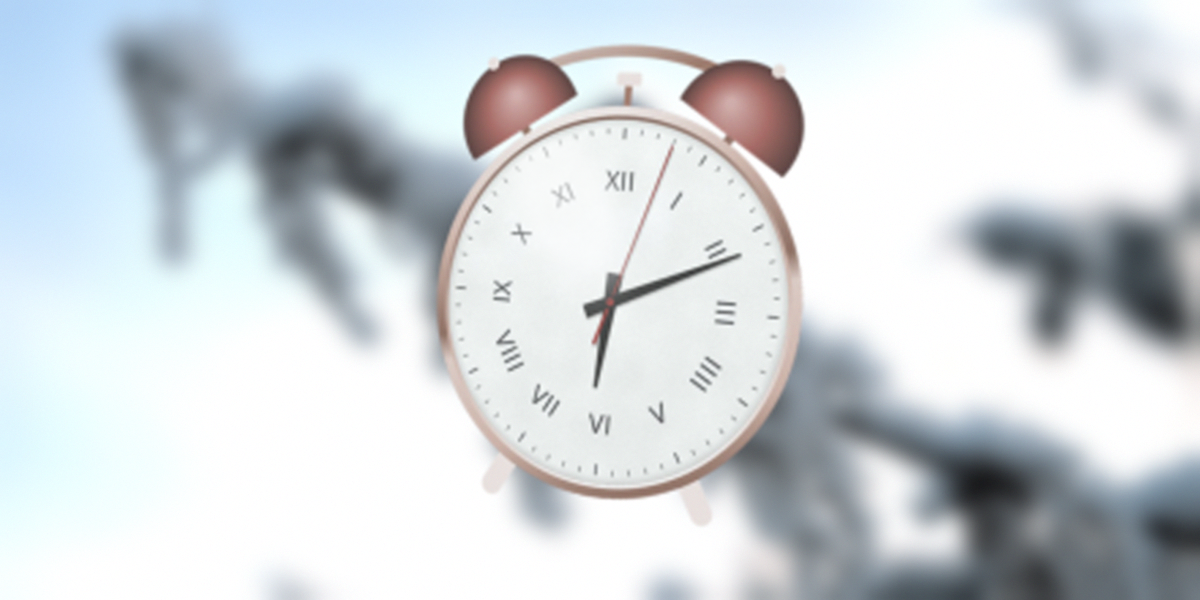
6:11:03
